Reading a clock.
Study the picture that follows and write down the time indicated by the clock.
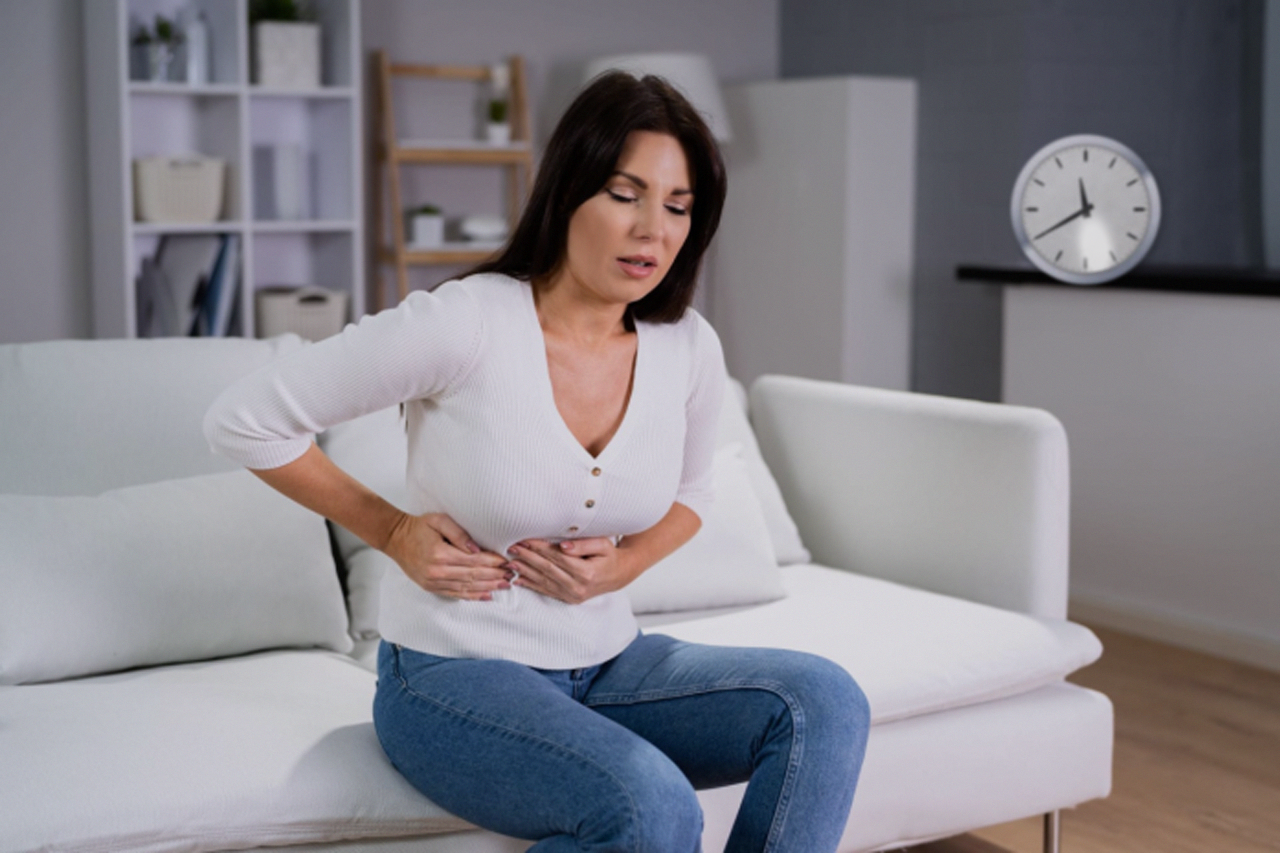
11:40
